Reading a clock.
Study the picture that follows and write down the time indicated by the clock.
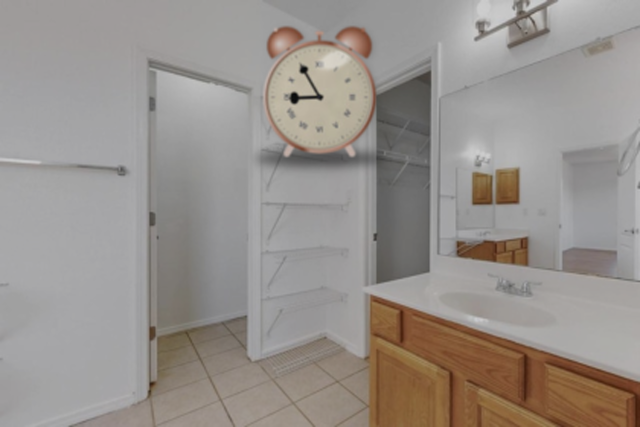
8:55
